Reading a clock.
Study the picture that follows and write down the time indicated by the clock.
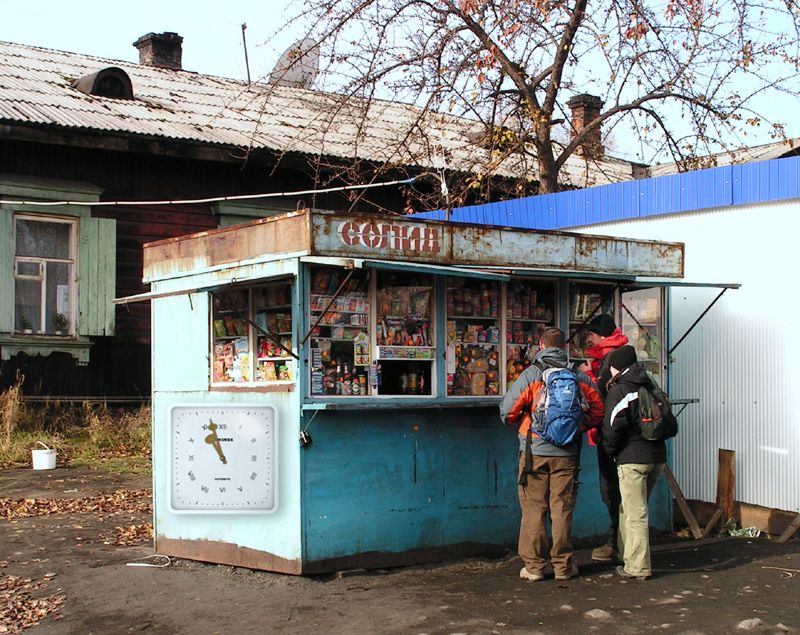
10:57
